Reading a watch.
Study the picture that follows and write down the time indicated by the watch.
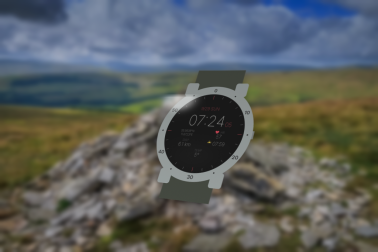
7:24
